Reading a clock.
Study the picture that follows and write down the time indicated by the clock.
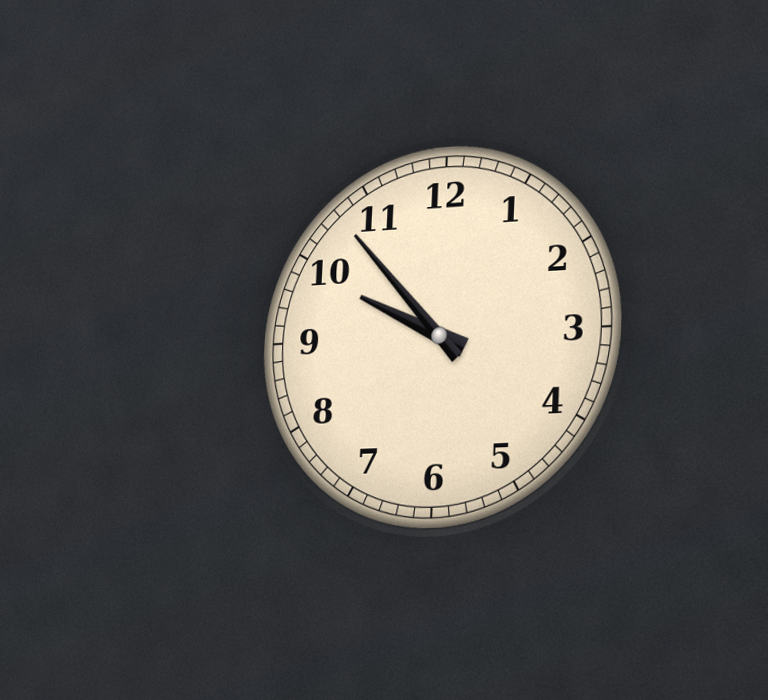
9:53
